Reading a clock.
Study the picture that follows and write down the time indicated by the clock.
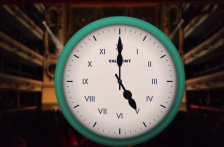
5:00
